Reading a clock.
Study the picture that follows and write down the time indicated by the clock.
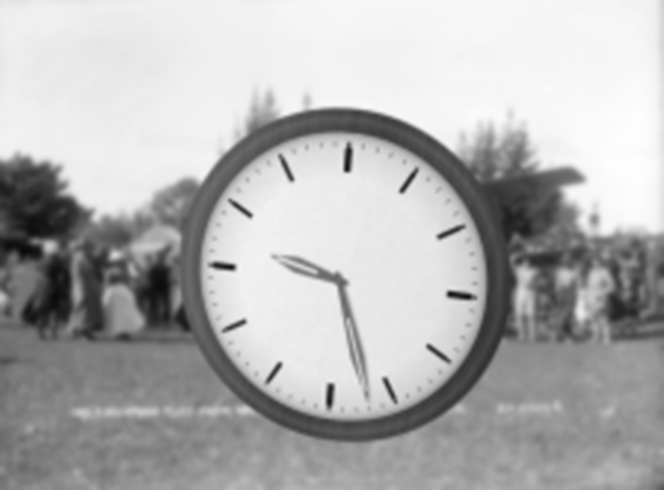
9:27
